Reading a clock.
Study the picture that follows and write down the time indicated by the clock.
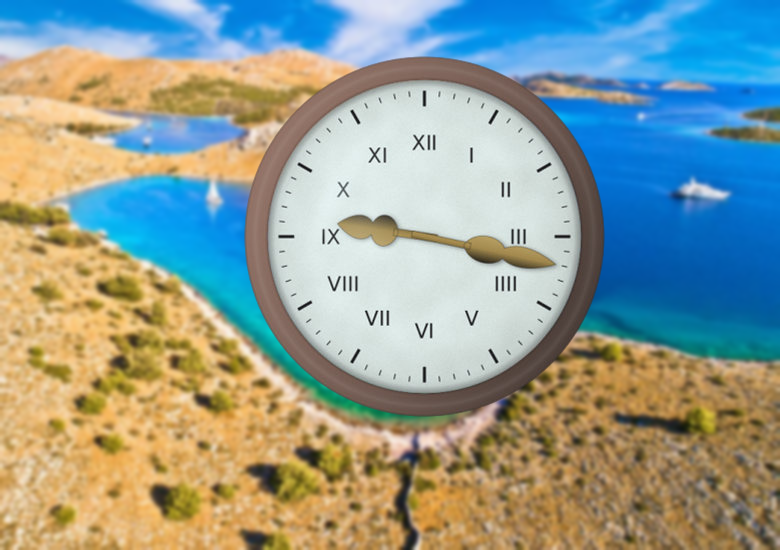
9:17
